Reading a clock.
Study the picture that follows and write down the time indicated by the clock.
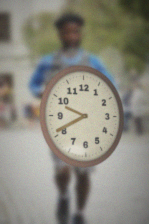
9:41
